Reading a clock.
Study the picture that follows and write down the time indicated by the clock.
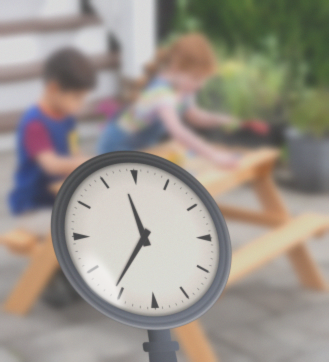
11:36
